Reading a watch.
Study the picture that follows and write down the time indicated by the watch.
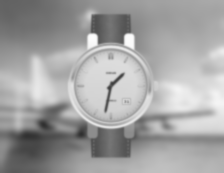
1:32
